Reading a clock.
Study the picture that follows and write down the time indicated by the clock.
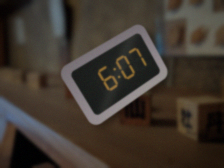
6:07
